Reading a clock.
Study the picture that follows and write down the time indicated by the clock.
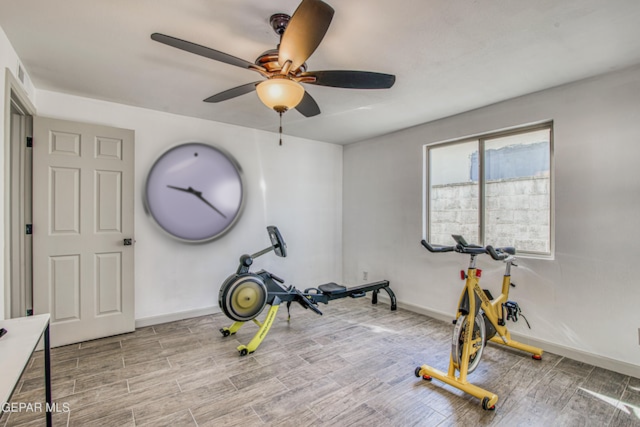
9:21
